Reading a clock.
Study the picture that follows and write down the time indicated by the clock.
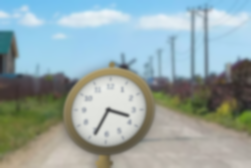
3:34
